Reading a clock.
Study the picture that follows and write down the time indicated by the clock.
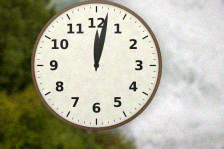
12:02
